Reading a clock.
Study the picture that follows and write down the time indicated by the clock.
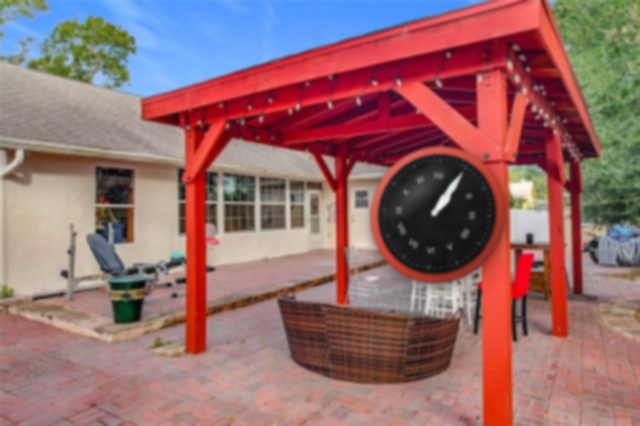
1:05
